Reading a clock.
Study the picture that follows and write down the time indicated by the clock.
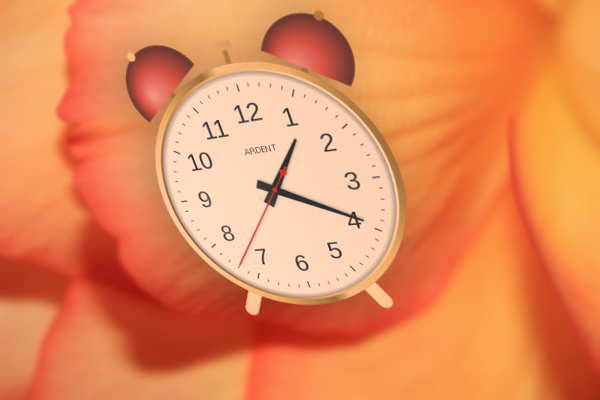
1:19:37
